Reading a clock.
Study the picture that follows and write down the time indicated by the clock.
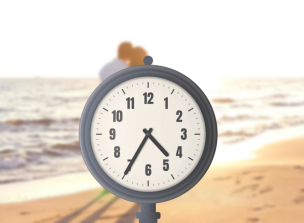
4:35
